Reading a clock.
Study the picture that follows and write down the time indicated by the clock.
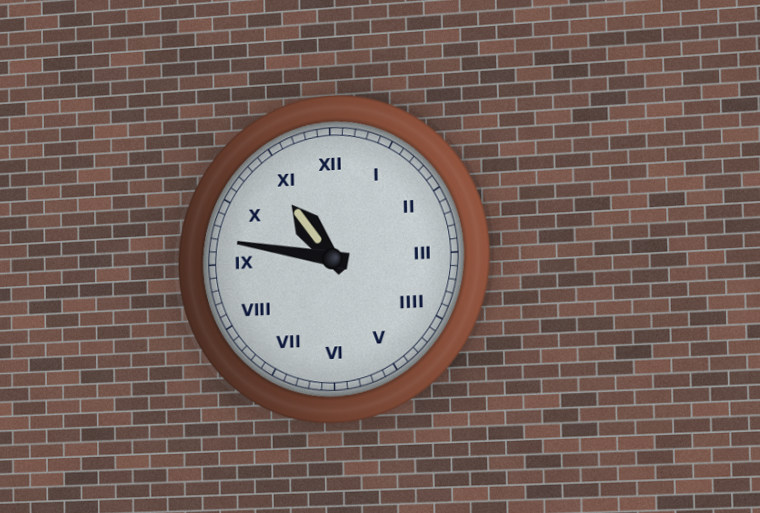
10:47
